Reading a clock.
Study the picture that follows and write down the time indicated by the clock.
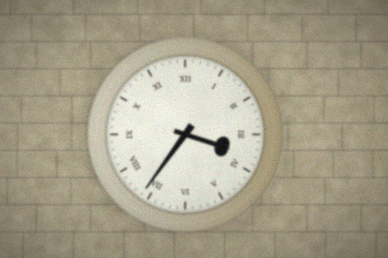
3:36
